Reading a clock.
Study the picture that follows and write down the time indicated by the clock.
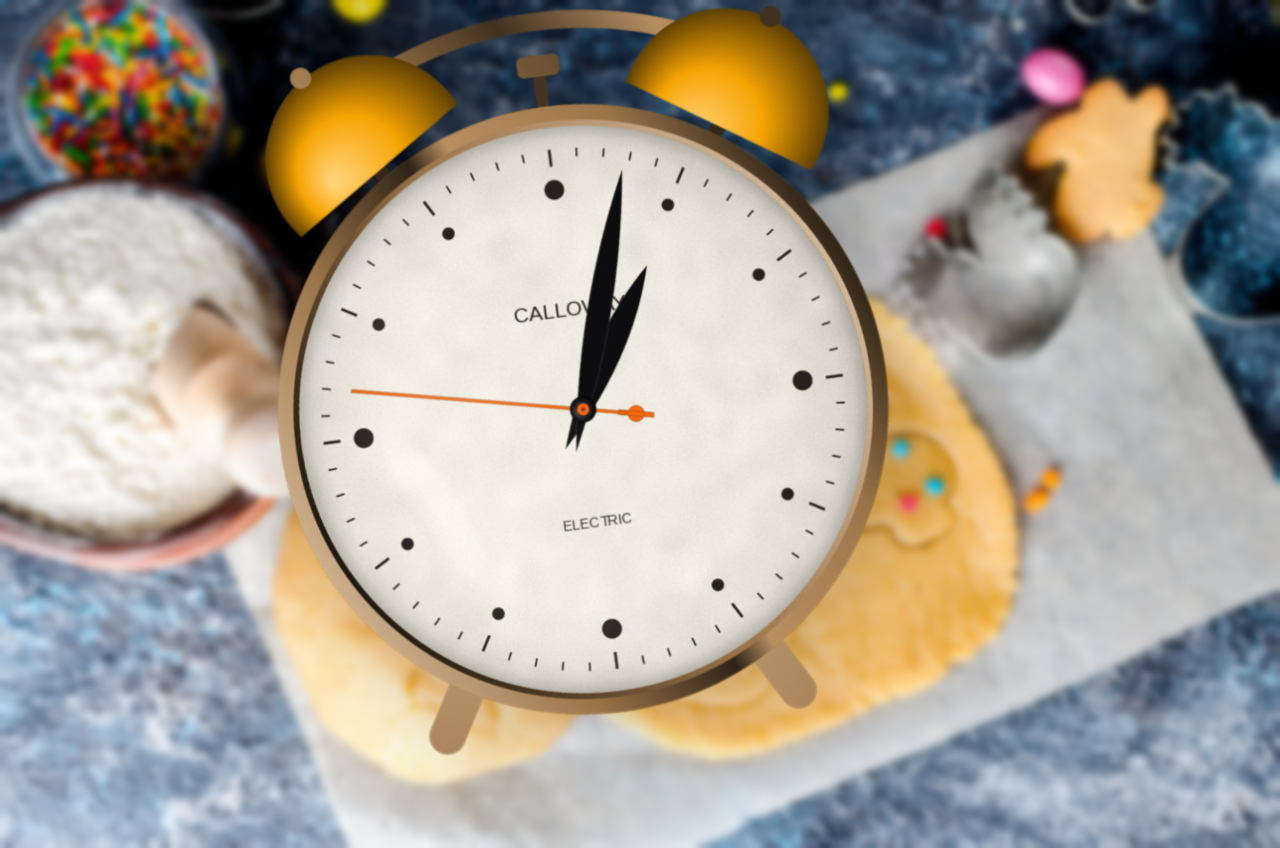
1:02:47
